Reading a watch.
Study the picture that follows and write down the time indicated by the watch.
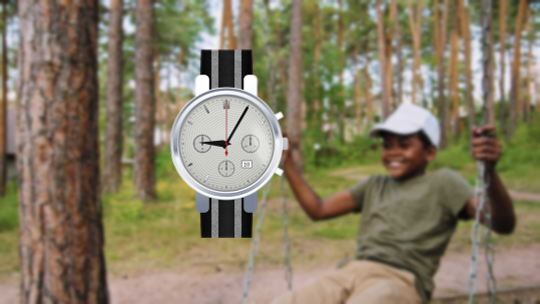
9:05
